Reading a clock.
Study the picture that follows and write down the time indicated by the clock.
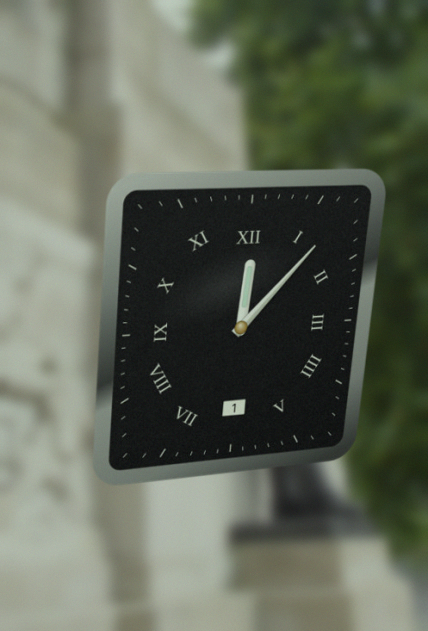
12:07
